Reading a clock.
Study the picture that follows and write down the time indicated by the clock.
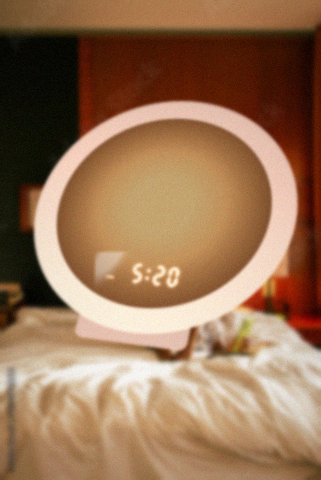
5:20
